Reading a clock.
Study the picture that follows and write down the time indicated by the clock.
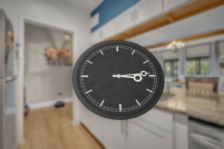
3:14
